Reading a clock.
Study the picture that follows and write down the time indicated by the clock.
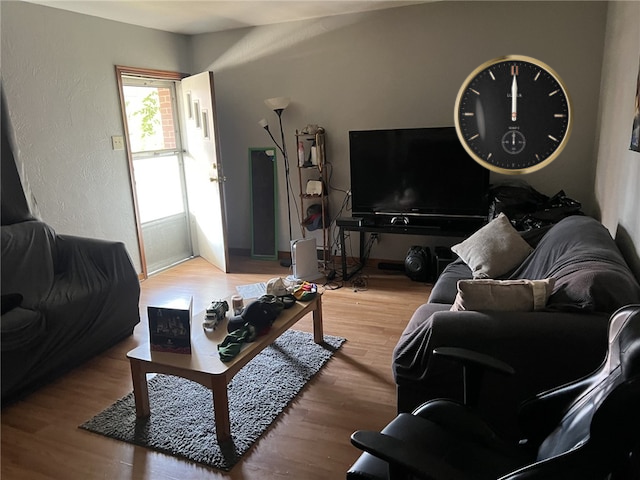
12:00
